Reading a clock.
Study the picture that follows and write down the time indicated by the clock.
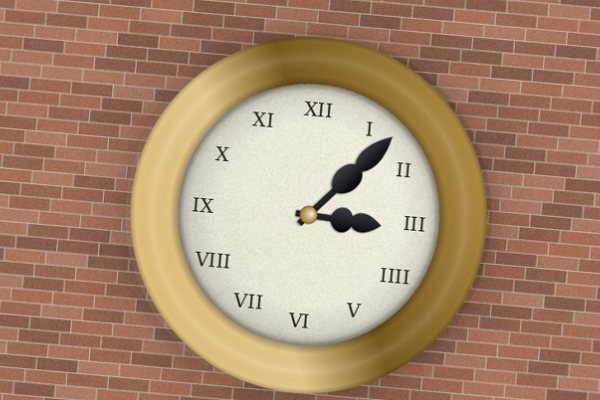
3:07
